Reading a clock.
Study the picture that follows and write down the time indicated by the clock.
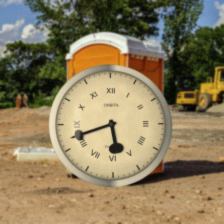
5:42
